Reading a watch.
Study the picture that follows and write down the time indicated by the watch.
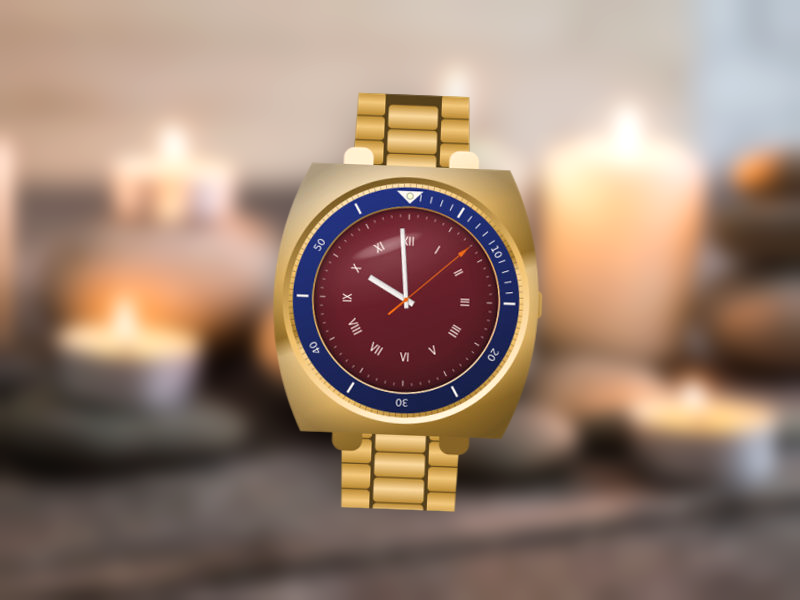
9:59:08
